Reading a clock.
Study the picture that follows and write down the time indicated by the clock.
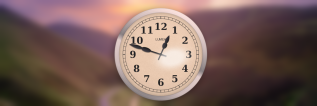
12:48
